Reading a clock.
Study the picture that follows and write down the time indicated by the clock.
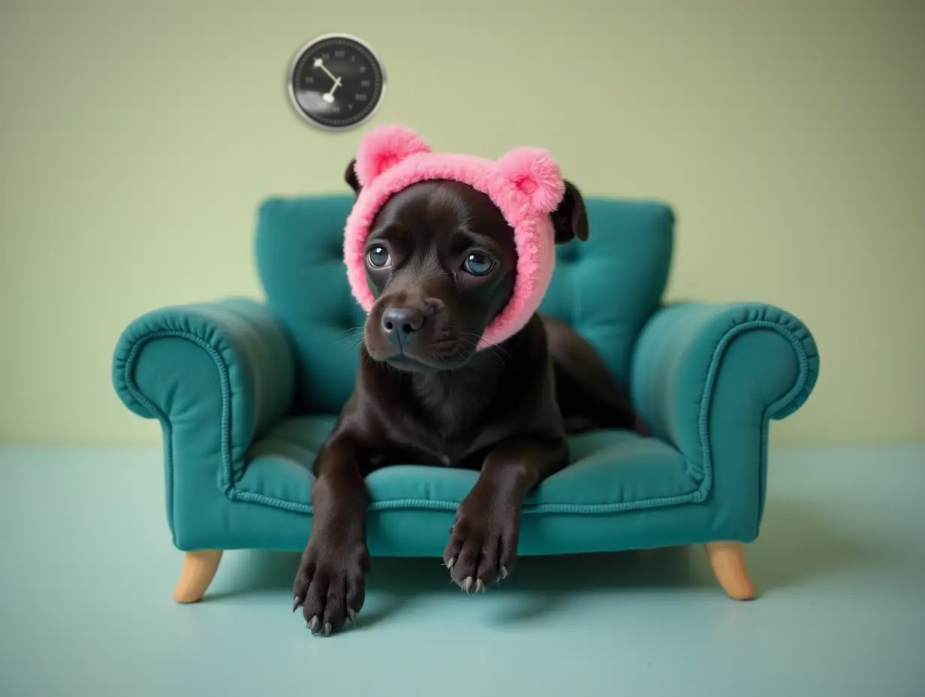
6:52
